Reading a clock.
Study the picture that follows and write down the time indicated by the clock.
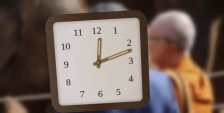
12:12
